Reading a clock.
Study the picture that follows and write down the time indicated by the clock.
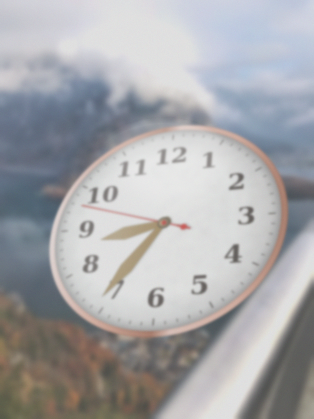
8:35:48
